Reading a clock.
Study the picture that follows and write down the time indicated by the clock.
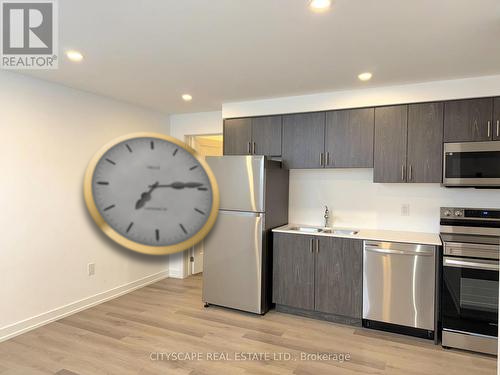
7:14
